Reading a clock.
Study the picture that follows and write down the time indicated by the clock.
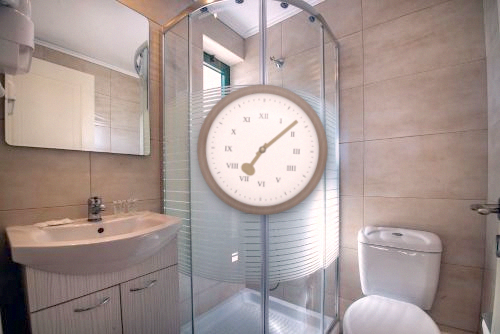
7:08
